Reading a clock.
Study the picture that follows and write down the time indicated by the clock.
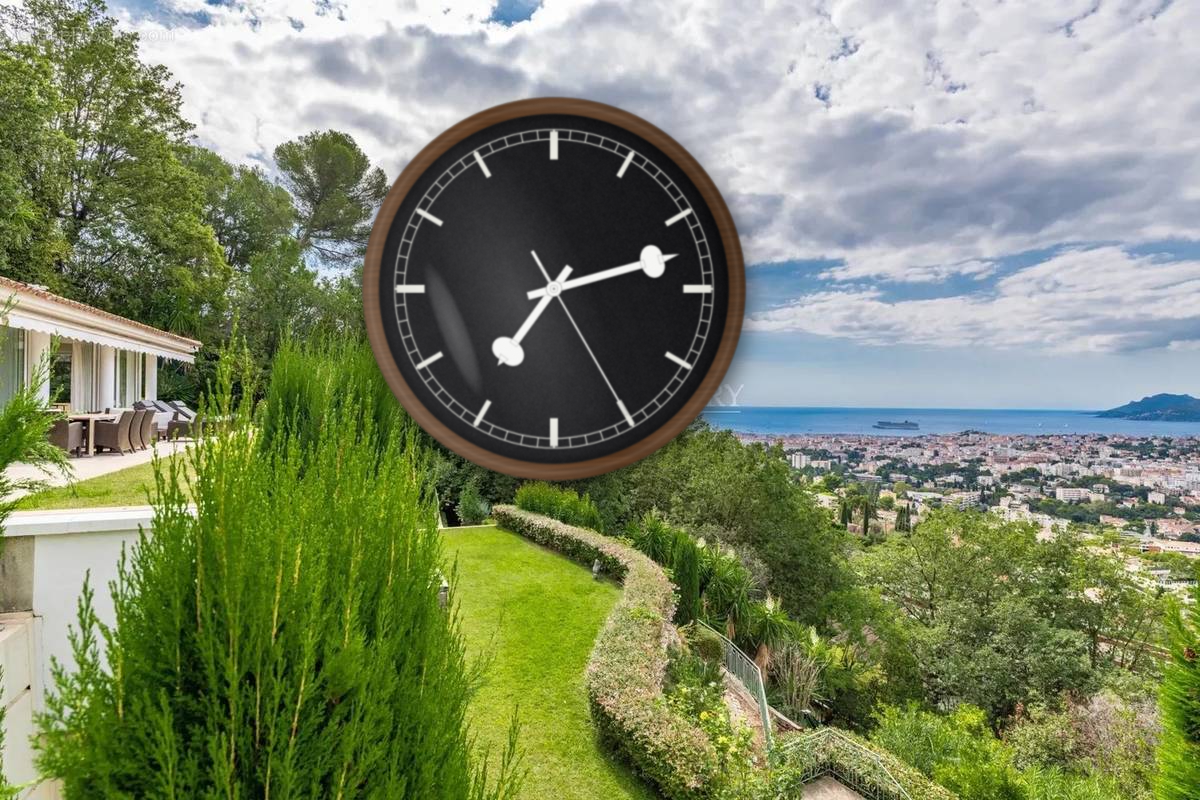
7:12:25
